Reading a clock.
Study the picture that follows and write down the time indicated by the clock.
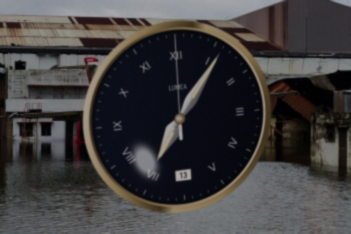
7:06:00
